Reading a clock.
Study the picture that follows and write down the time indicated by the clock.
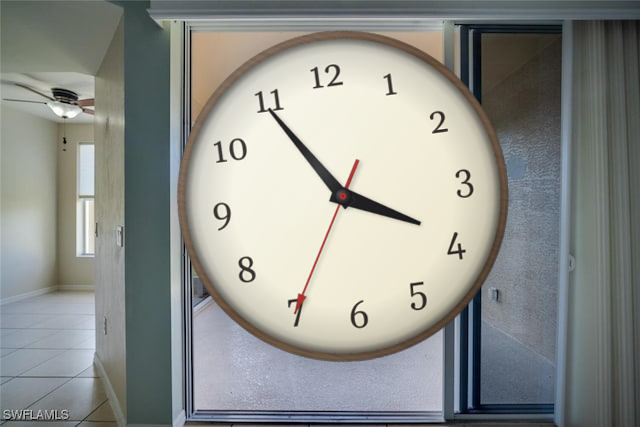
3:54:35
